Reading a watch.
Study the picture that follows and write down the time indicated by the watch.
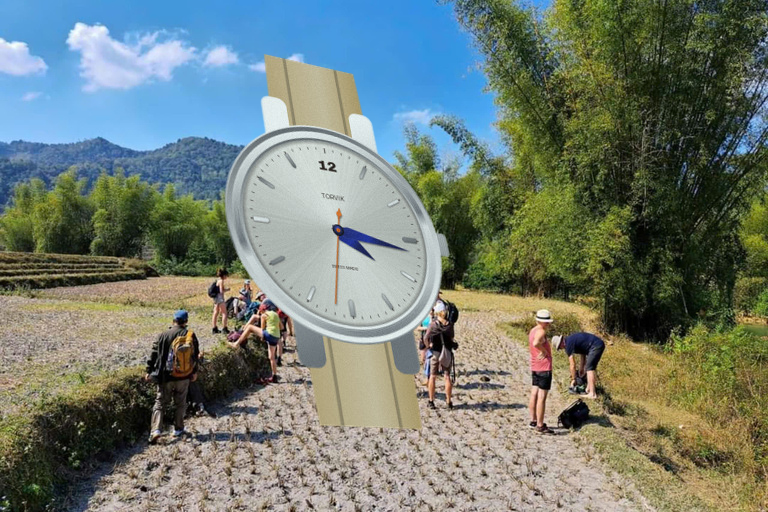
4:16:32
